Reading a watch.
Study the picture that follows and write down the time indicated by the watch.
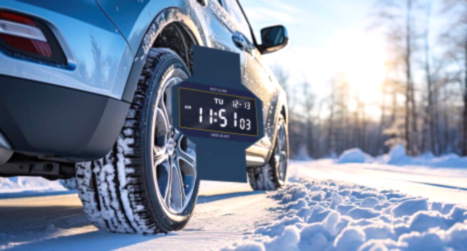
11:51:03
